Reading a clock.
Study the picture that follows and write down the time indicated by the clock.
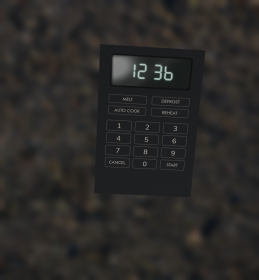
12:36
